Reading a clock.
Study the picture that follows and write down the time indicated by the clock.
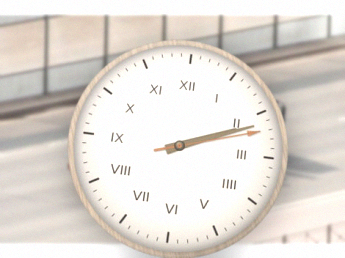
2:11:12
